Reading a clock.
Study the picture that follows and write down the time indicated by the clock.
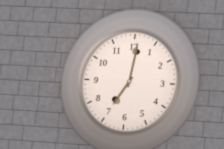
7:01
